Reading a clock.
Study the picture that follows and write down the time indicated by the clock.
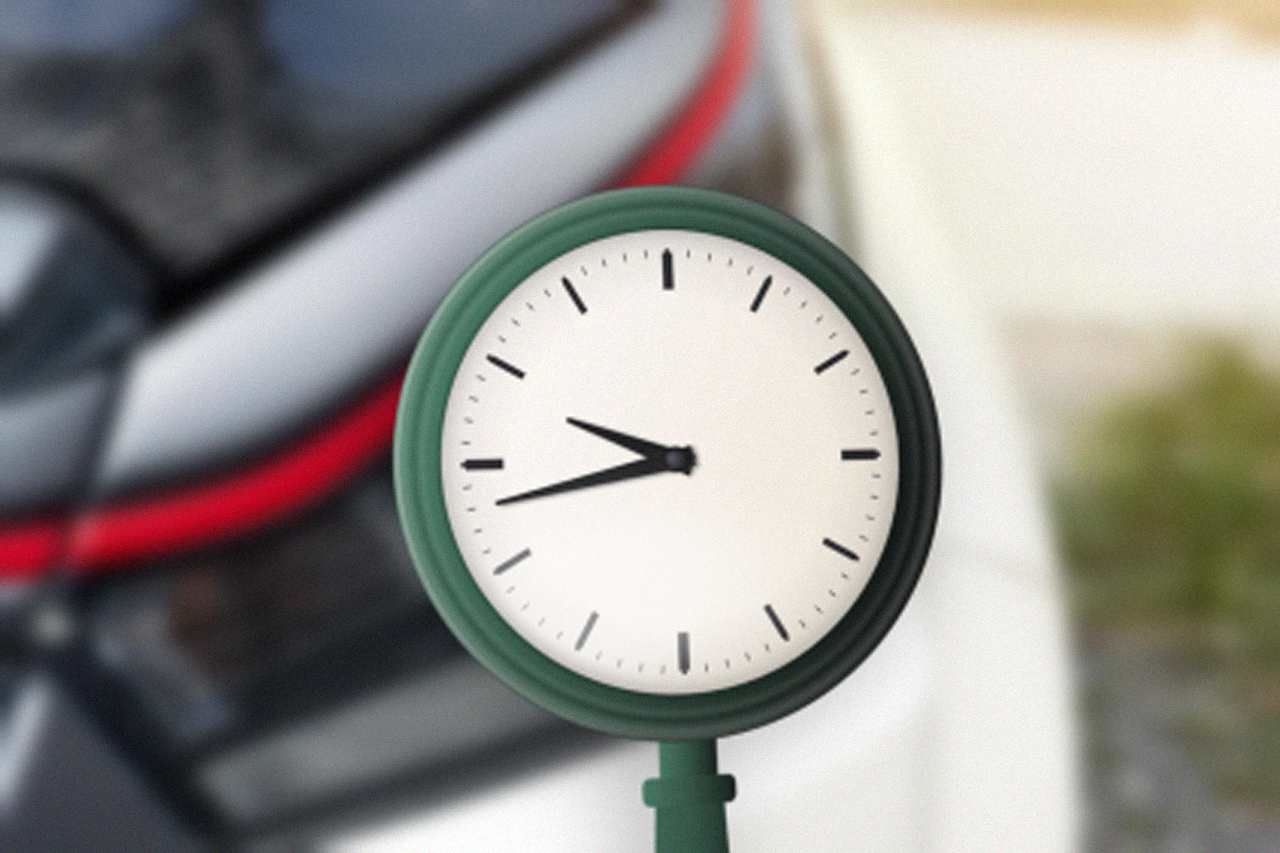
9:43
